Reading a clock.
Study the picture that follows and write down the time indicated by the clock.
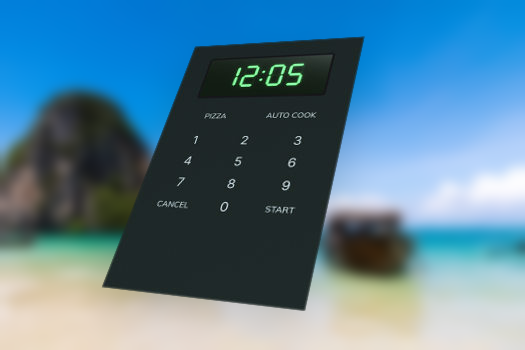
12:05
